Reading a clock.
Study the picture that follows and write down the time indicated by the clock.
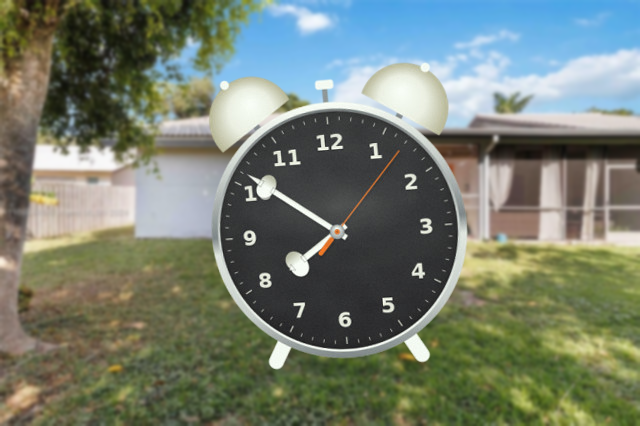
7:51:07
